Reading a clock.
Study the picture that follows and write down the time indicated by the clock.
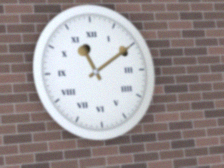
11:10
